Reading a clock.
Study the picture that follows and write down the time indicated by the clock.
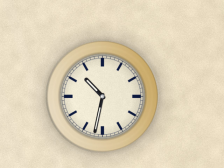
10:32
